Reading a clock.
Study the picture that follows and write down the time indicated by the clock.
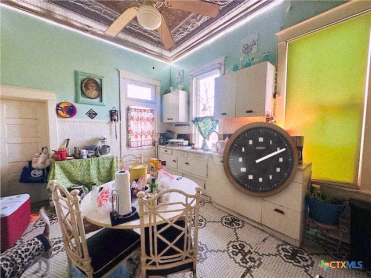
2:11
